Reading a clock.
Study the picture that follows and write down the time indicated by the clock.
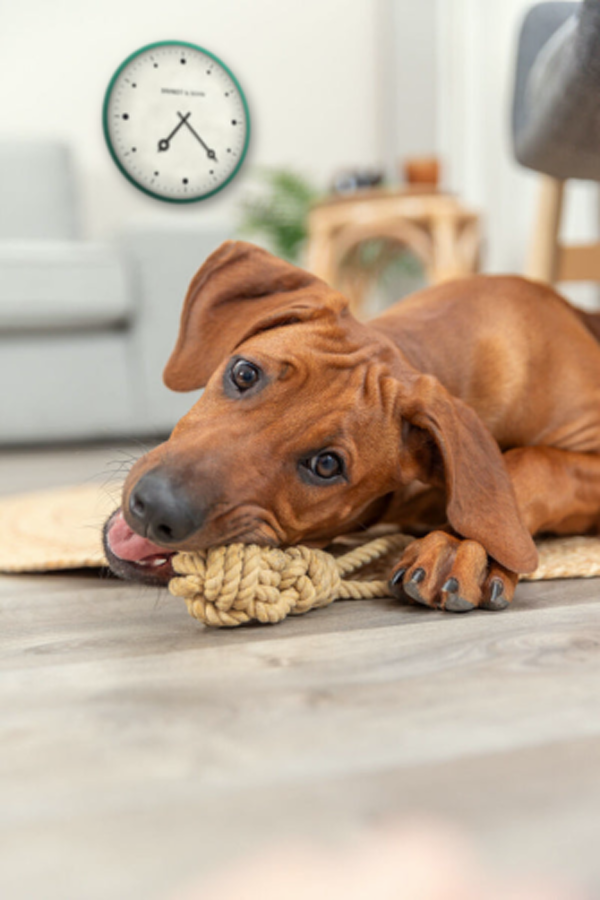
7:23
